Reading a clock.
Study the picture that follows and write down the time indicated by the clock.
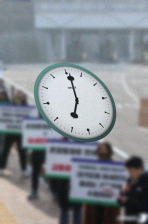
7:01
